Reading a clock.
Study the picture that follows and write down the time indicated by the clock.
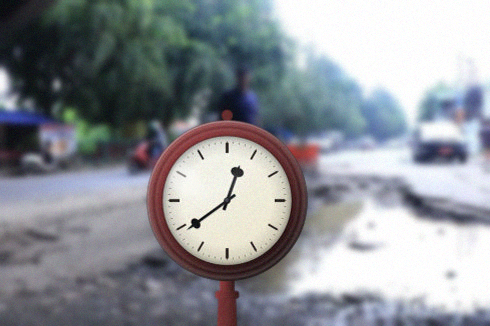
12:39
